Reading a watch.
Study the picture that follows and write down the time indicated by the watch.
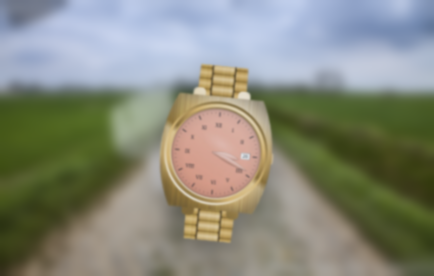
3:19
